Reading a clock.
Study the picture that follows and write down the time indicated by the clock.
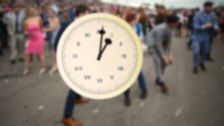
1:01
